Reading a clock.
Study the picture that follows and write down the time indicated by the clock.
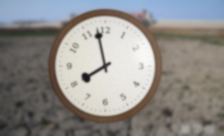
7:58
